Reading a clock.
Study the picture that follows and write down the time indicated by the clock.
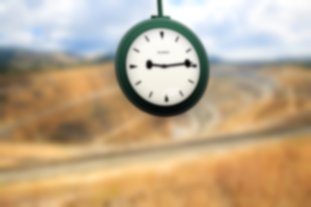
9:14
